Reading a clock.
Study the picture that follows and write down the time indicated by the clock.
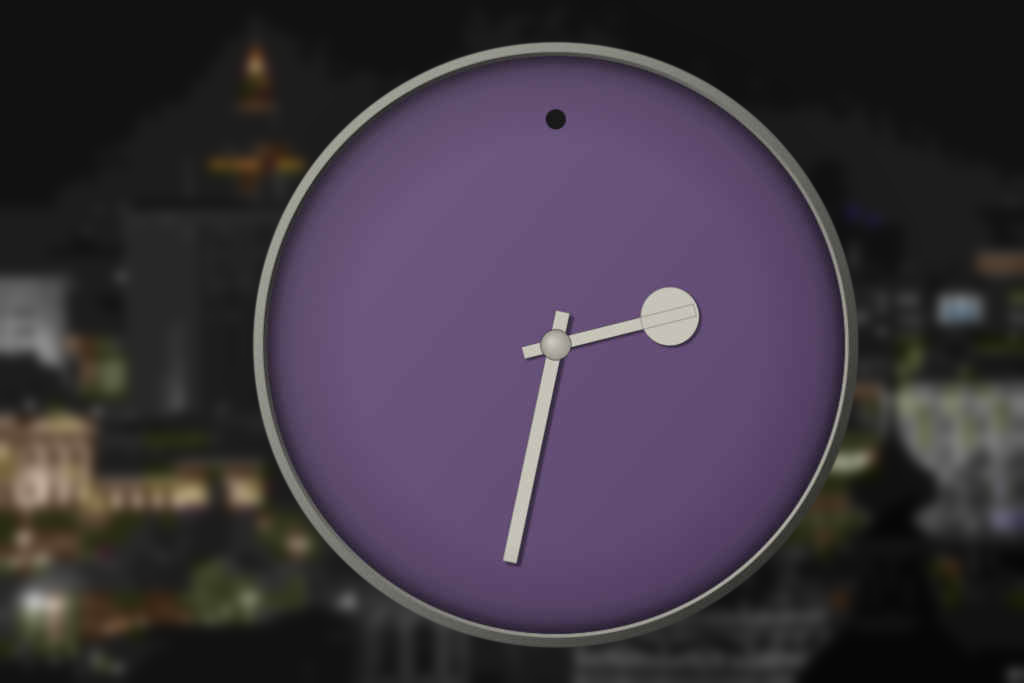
2:32
